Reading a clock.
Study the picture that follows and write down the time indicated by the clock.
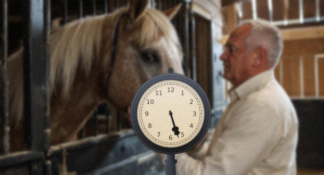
5:27
